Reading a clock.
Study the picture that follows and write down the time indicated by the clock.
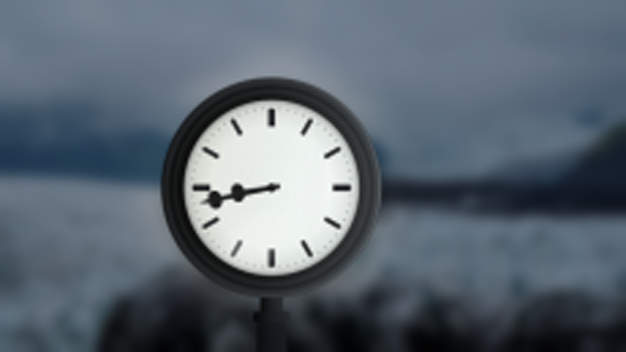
8:43
